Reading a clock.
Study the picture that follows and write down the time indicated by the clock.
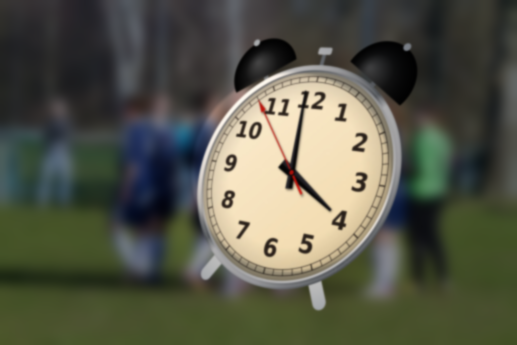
3:58:53
